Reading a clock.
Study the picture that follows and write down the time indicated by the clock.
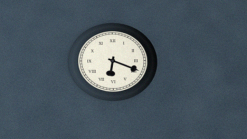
6:19
